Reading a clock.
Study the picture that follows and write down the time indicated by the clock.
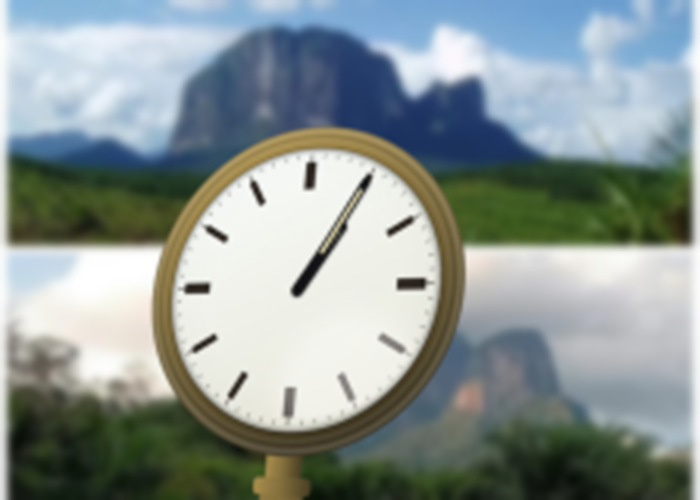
1:05
